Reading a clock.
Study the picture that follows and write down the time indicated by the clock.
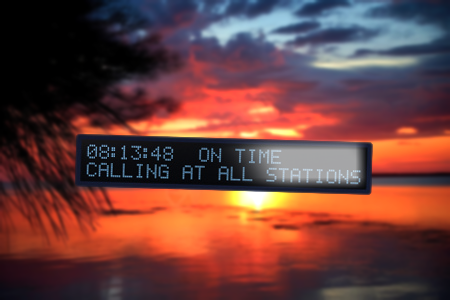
8:13:48
